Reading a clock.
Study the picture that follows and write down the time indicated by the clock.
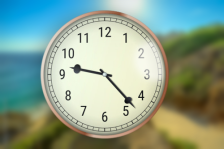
9:23
